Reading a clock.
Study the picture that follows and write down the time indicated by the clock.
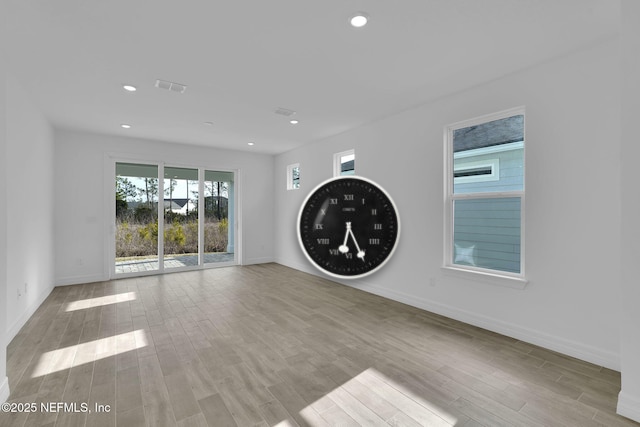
6:26
